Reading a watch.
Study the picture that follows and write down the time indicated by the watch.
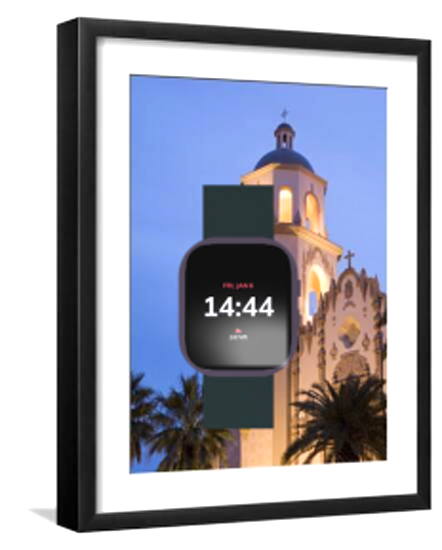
14:44
